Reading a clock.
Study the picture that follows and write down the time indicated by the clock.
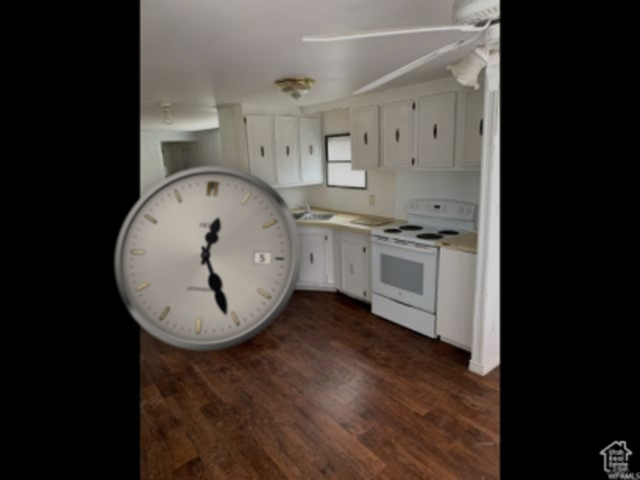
12:26
